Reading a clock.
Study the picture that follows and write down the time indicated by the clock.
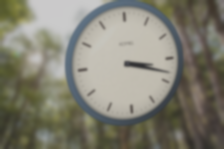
3:18
